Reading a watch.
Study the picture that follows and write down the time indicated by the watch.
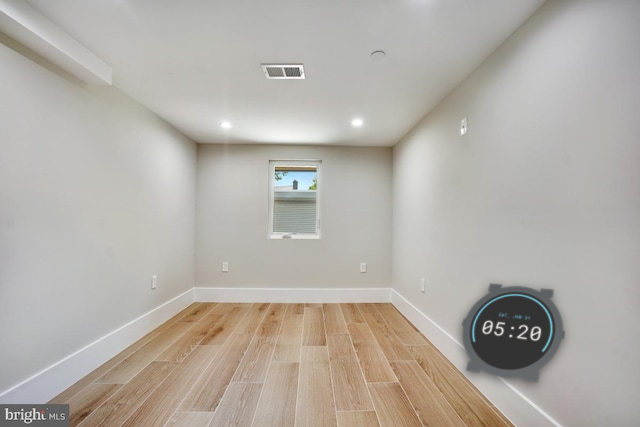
5:20
